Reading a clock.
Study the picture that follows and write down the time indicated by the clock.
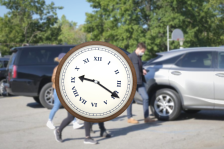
9:20
